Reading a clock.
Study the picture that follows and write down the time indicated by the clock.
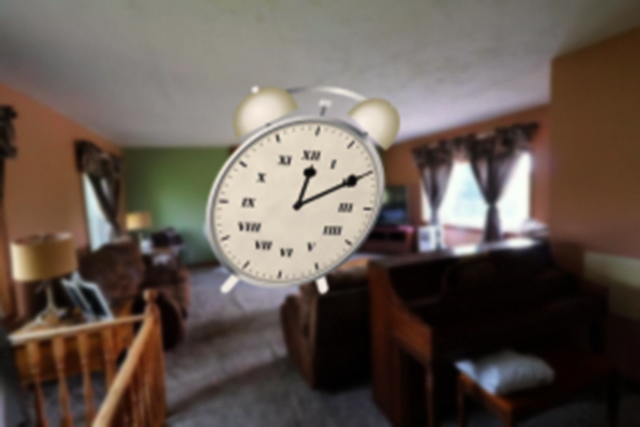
12:10
